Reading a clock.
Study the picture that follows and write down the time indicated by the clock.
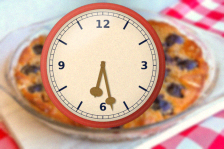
6:28
